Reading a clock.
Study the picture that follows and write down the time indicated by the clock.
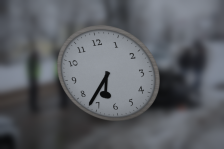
6:37
